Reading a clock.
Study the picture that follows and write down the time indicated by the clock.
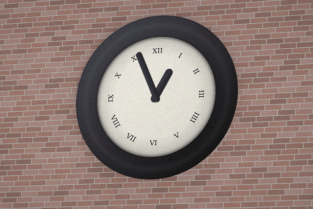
12:56
